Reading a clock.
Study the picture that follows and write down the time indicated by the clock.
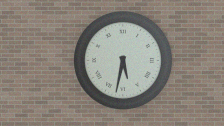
5:32
